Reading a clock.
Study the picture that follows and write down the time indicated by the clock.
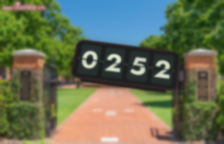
2:52
